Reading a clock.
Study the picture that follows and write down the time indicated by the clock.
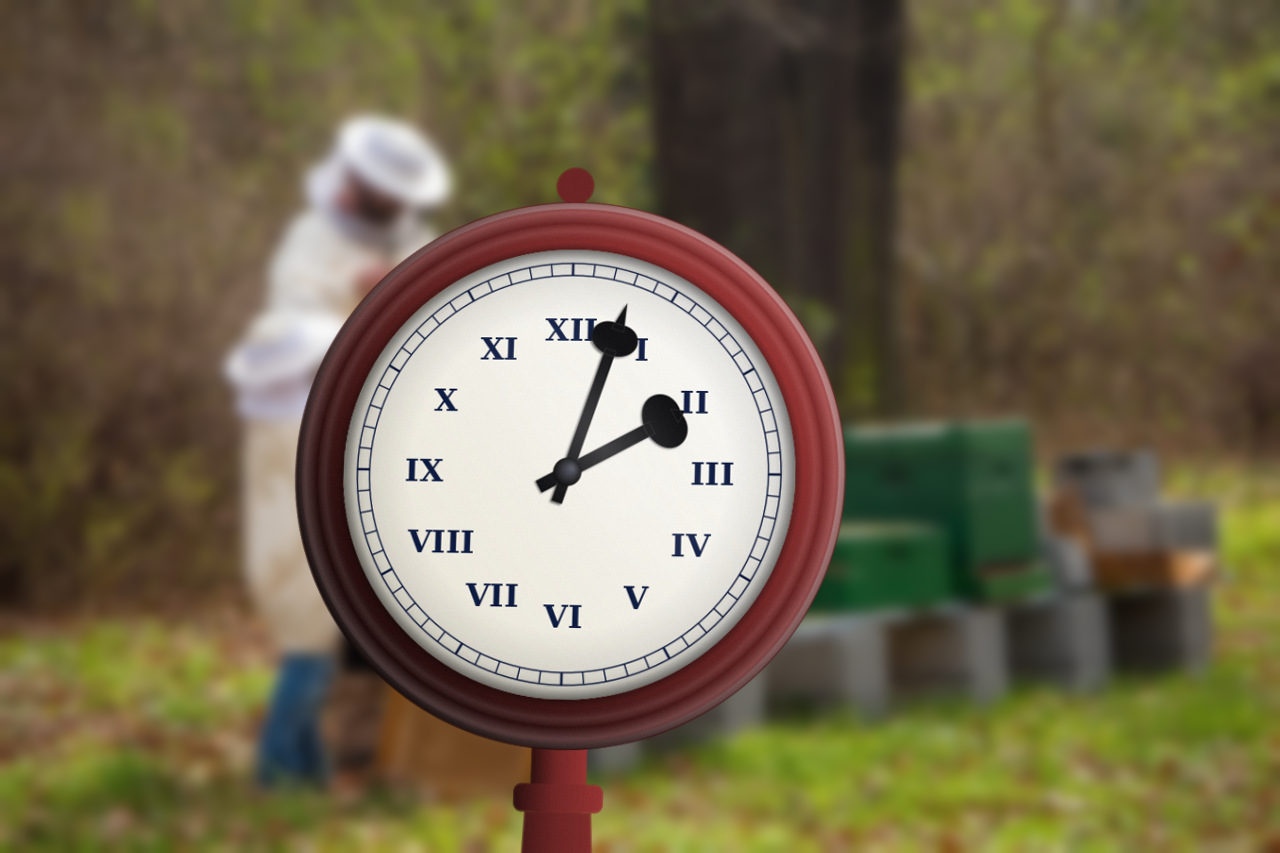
2:03
